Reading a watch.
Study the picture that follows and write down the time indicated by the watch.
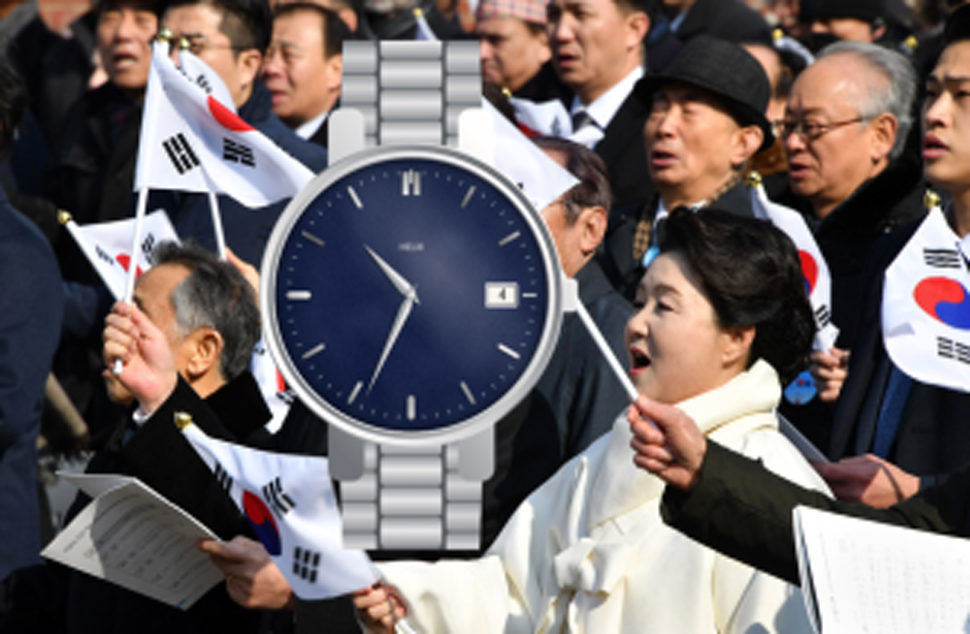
10:34
